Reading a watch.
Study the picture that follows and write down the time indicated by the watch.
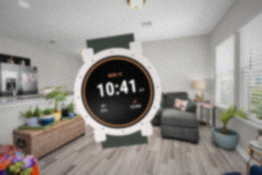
10:41
